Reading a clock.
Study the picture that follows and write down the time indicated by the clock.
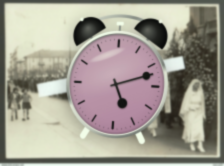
5:12
